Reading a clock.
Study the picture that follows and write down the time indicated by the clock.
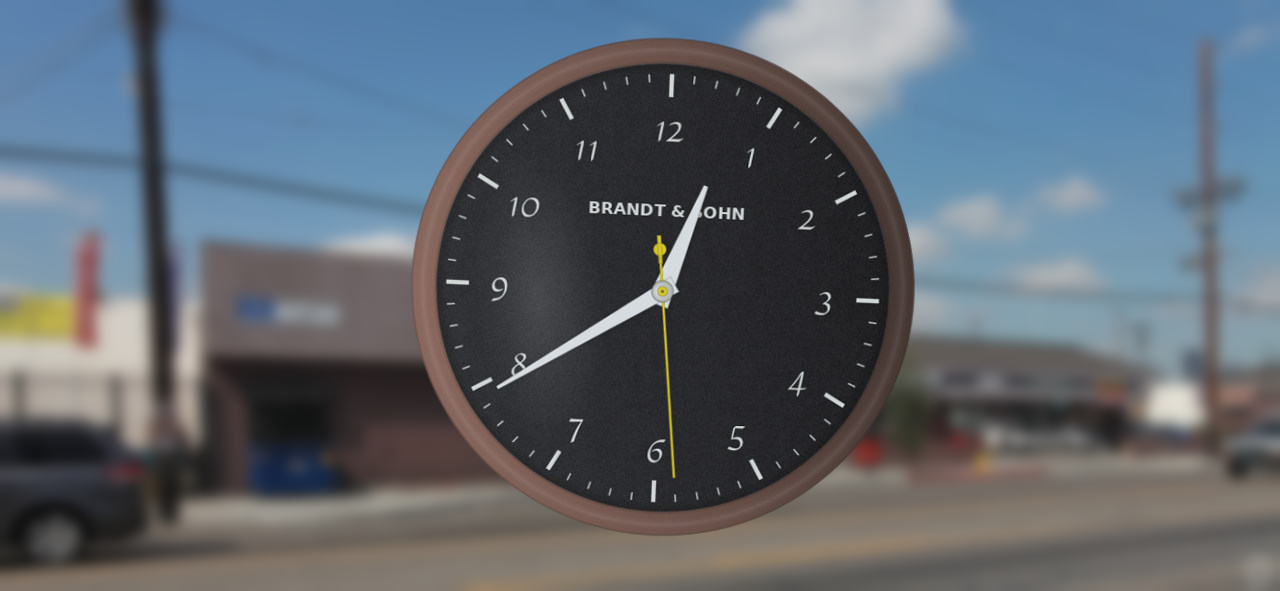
12:39:29
